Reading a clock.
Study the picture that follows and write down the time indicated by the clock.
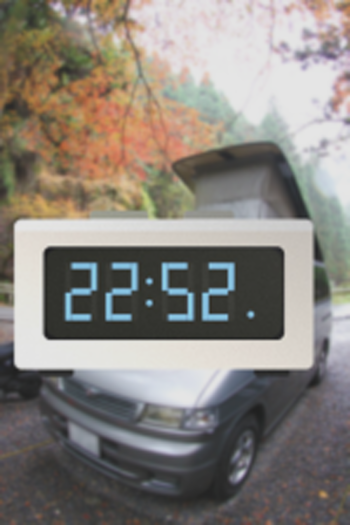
22:52
